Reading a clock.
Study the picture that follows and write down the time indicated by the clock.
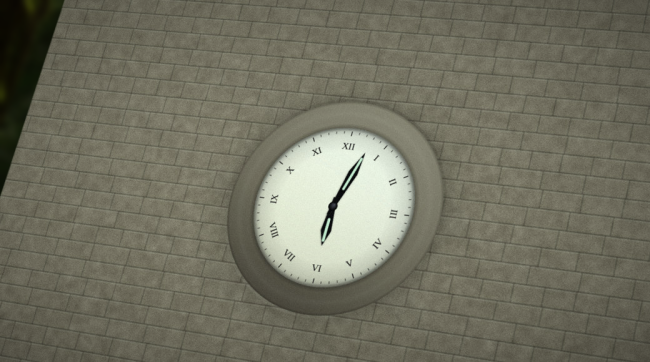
6:03
